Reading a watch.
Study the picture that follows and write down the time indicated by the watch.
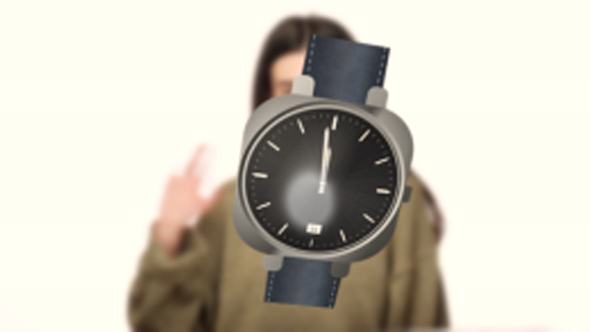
11:59
